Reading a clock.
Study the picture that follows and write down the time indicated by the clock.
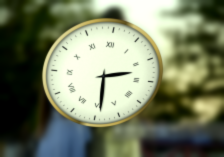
2:29
